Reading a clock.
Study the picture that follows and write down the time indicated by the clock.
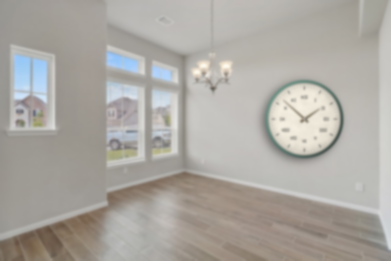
1:52
